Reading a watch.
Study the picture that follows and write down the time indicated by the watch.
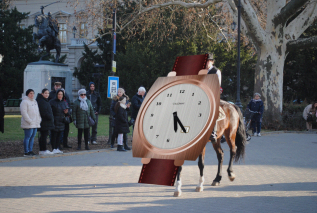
5:23
